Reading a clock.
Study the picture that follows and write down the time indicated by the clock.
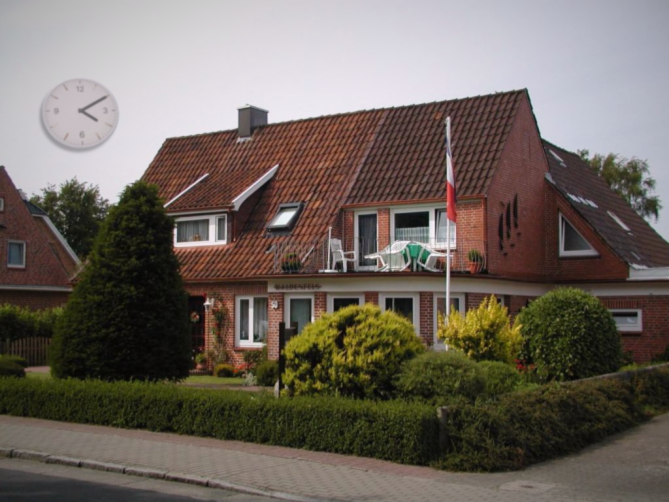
4:10
